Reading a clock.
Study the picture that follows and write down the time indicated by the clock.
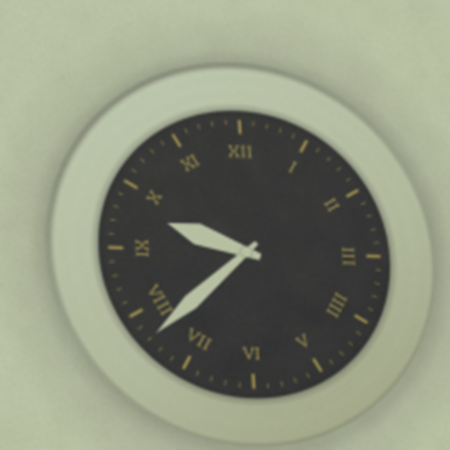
9:38
